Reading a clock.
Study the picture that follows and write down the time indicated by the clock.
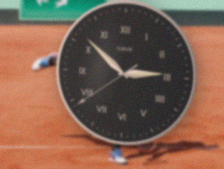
2:51:39
